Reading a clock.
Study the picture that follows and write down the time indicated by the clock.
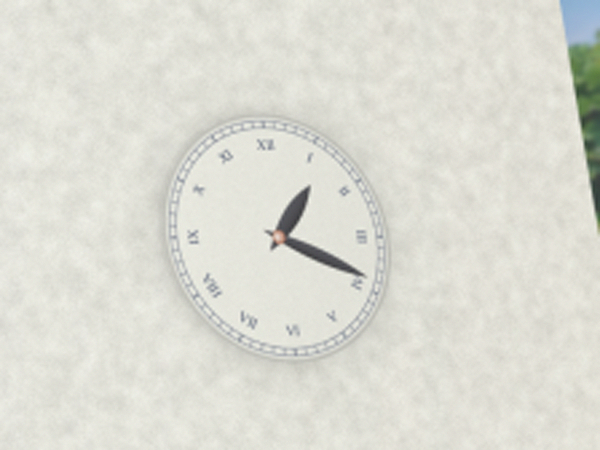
1:19
